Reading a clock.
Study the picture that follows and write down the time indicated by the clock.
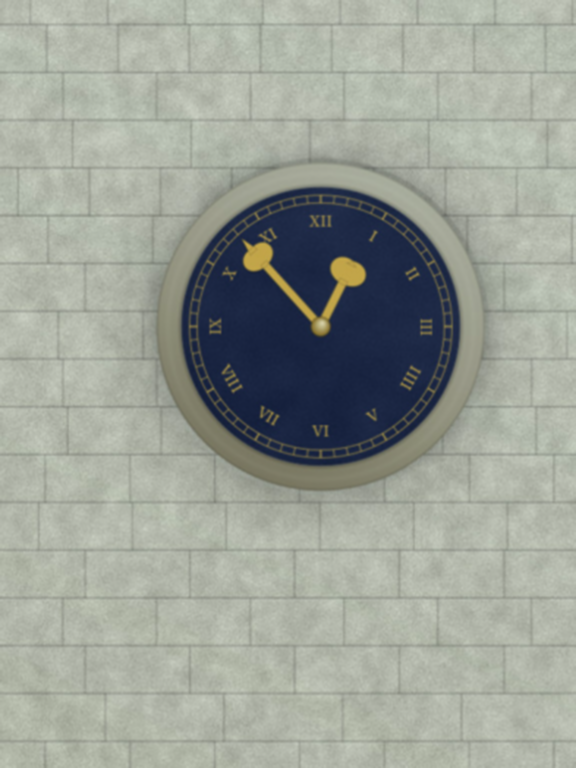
12:53
